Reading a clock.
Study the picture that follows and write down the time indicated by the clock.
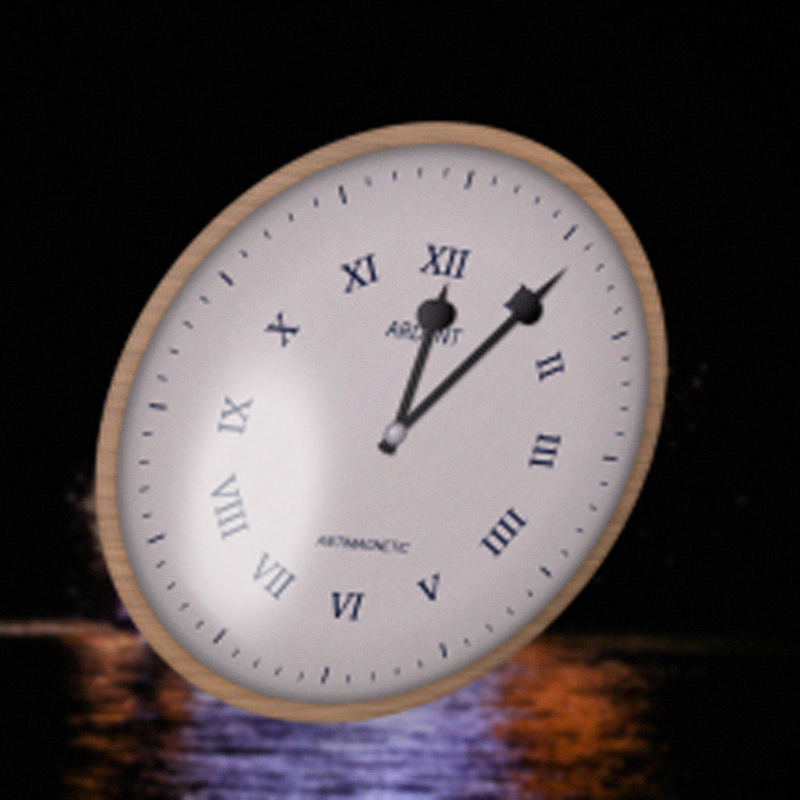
12:06
